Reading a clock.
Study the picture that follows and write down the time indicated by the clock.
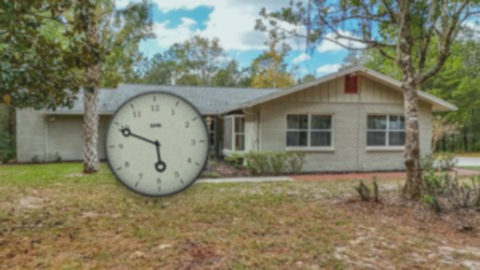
5:49
